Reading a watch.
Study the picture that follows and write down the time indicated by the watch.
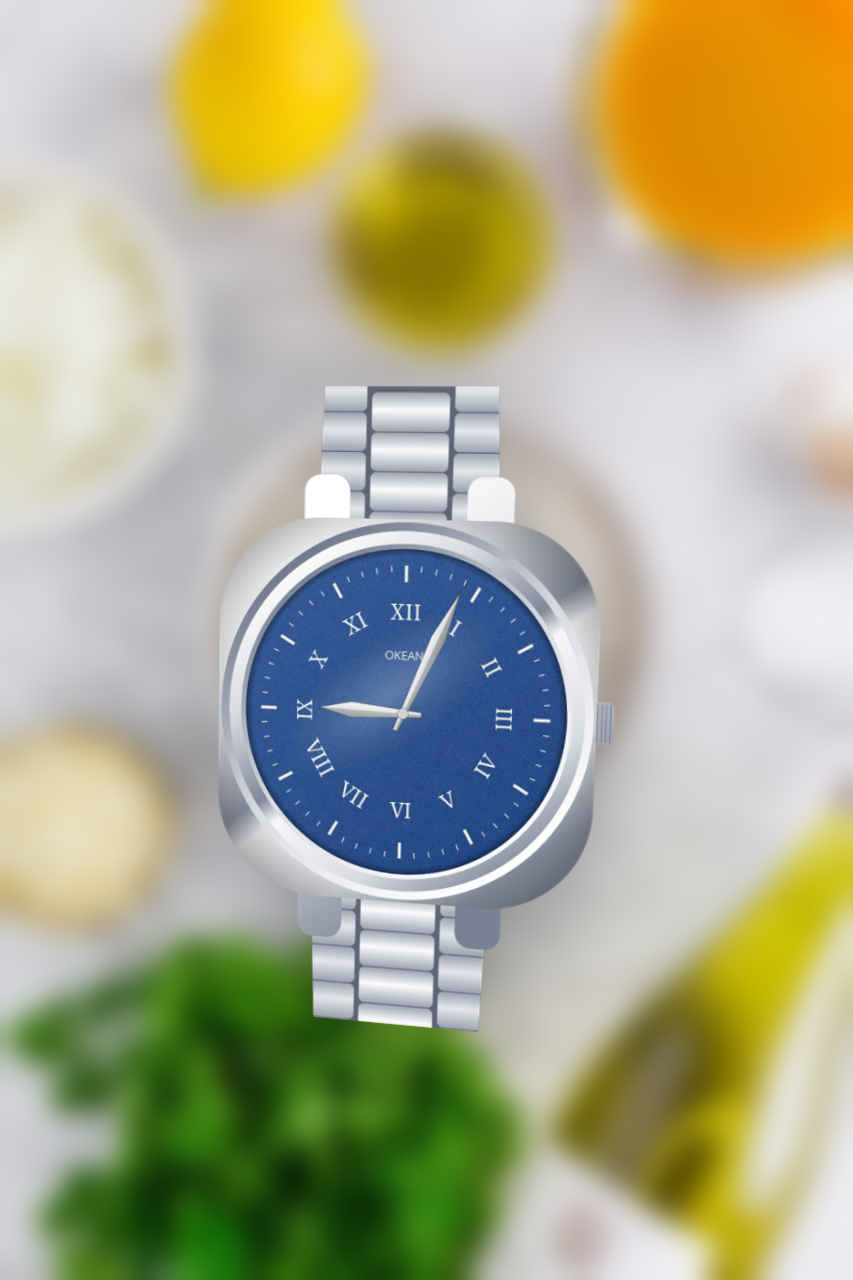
9:04
